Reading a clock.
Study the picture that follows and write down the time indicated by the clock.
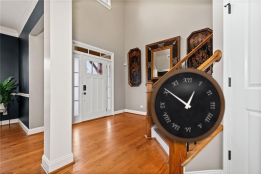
12:51
